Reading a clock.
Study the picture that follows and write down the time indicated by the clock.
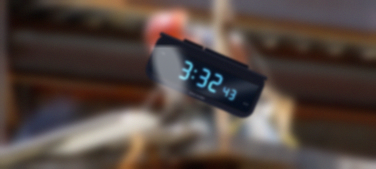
3:32
